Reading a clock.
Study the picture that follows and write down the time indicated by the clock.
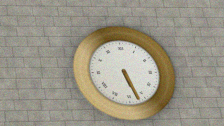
5:27
